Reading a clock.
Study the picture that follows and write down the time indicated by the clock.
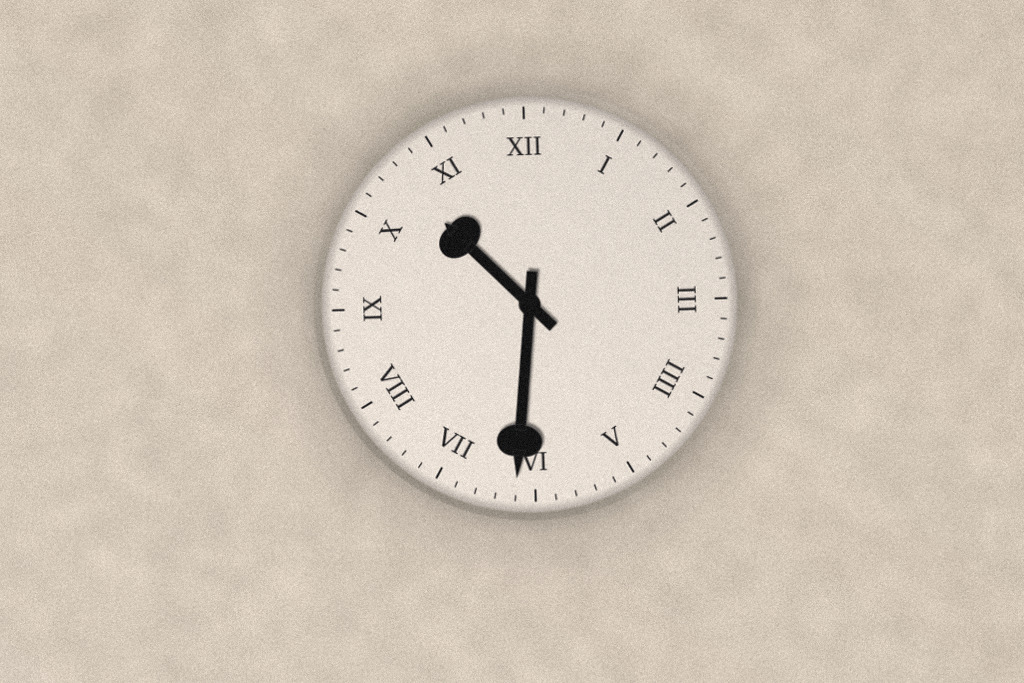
10:31
